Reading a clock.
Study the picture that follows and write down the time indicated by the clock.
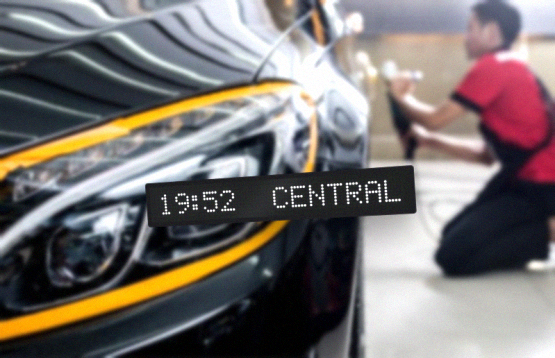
19:52
